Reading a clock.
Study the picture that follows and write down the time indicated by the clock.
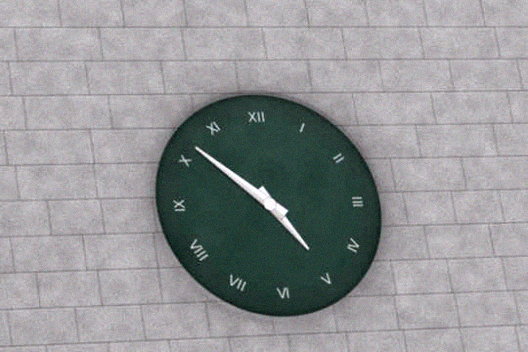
4:52
